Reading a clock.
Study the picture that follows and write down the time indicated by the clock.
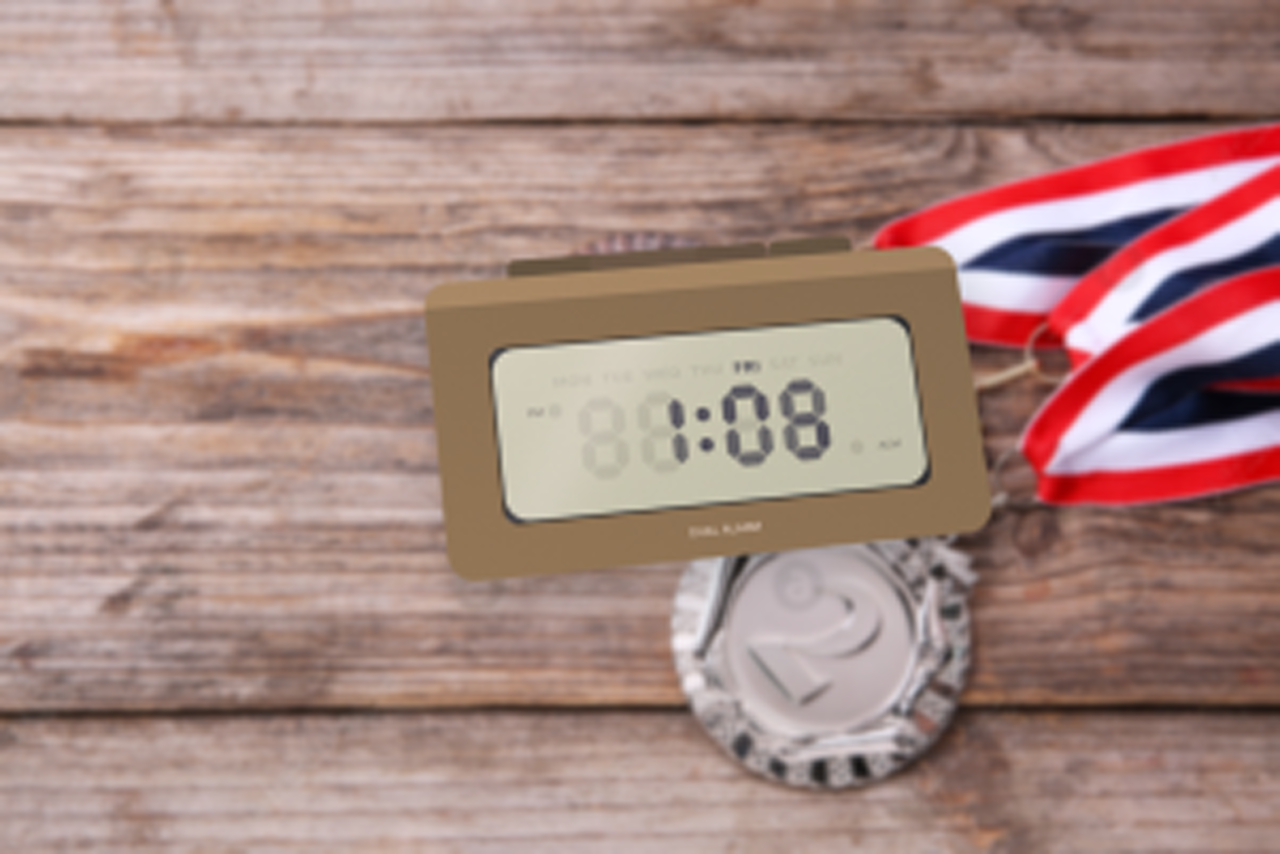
1:08
